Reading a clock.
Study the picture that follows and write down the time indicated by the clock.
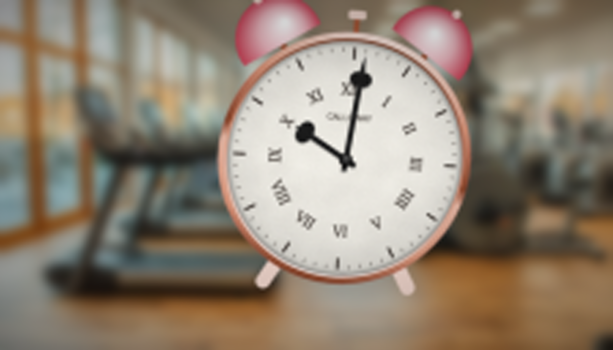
10:01
